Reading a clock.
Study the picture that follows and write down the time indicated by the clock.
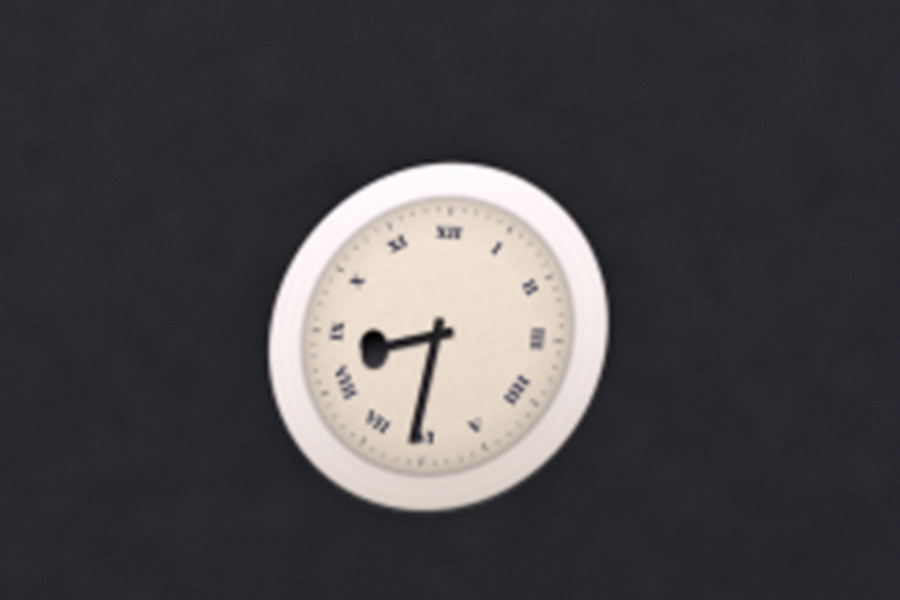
8:31
